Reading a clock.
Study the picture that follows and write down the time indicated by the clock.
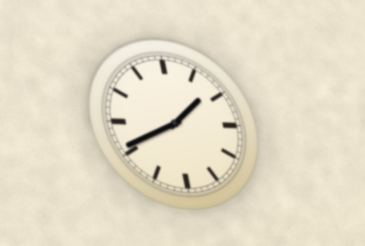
1:41
